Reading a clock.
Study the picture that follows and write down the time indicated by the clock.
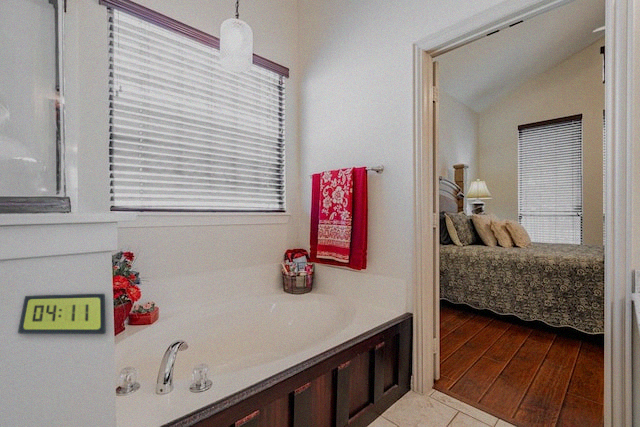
4:11
